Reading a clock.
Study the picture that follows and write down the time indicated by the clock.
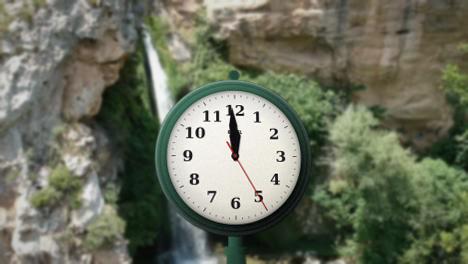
11:59:25
